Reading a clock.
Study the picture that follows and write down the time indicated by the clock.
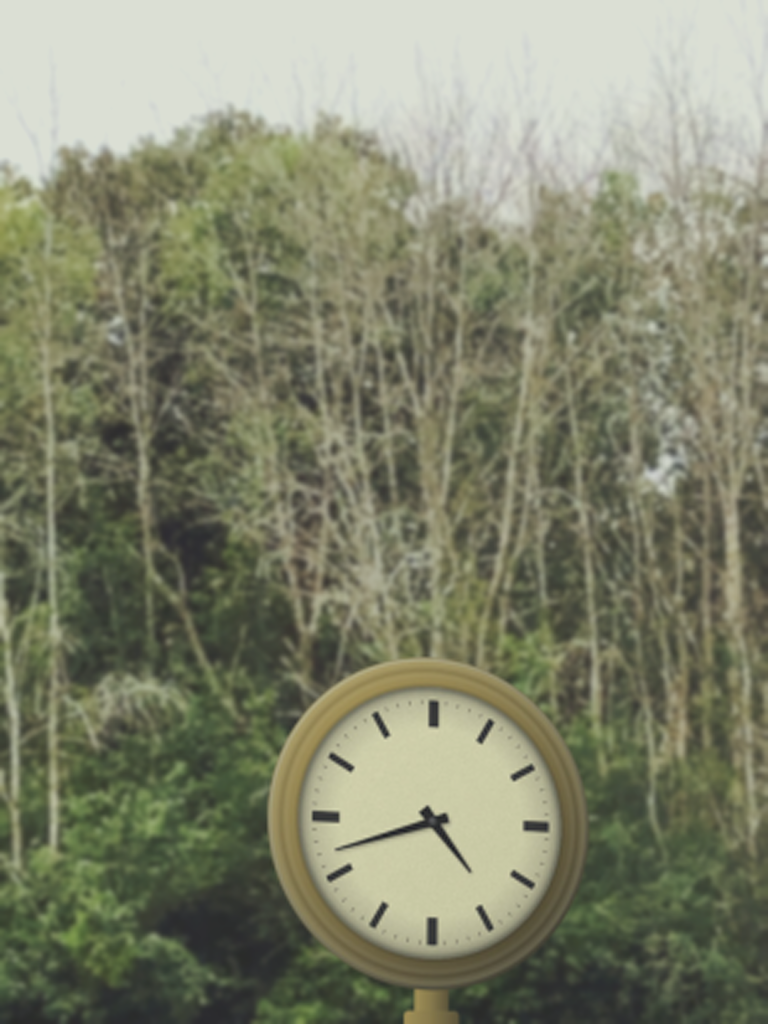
4:42
